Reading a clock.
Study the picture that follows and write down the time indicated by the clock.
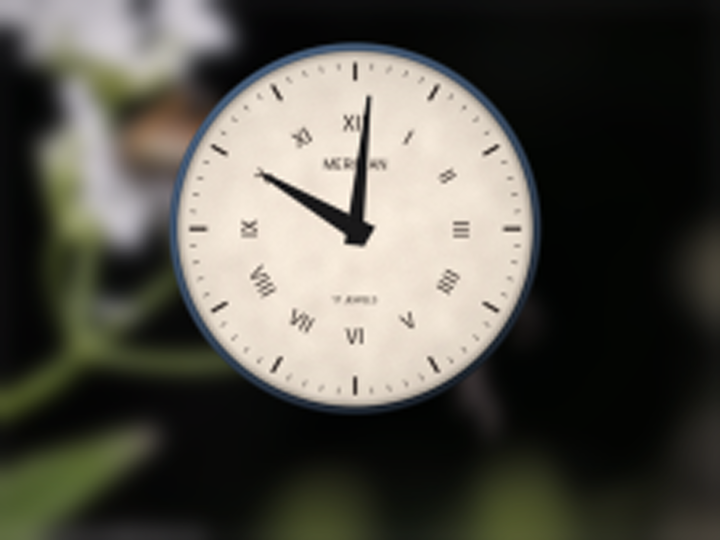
10:01
